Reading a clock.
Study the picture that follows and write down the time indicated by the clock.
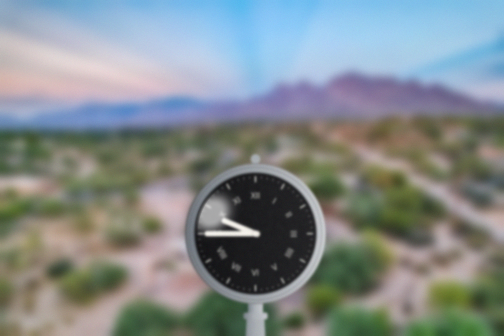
9:45
